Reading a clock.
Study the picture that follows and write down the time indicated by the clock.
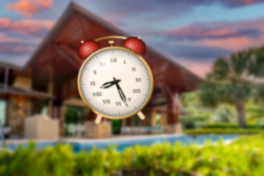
8:27
